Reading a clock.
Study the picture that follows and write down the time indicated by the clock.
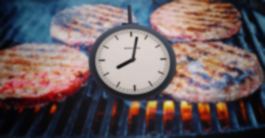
8:02
